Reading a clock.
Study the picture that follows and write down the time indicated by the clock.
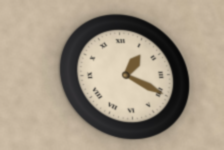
1:20
